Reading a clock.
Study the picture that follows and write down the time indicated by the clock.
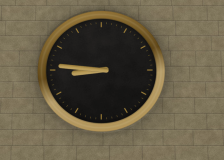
8:46
